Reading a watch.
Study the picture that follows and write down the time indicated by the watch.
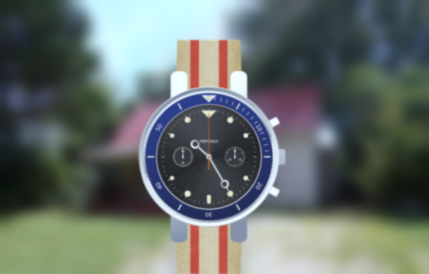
10:25
